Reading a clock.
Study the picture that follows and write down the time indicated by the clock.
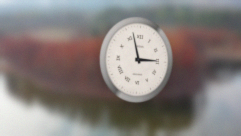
2:57
